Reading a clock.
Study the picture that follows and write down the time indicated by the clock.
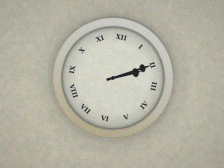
2:10
